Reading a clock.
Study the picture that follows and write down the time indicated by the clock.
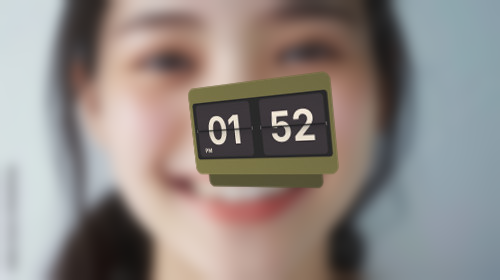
1:52
